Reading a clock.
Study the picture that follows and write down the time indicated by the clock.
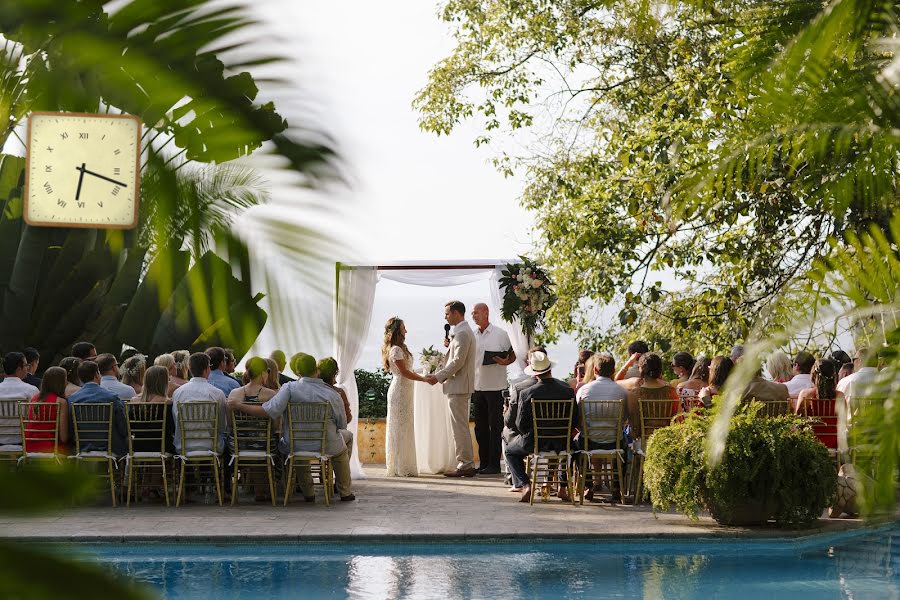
6:18
